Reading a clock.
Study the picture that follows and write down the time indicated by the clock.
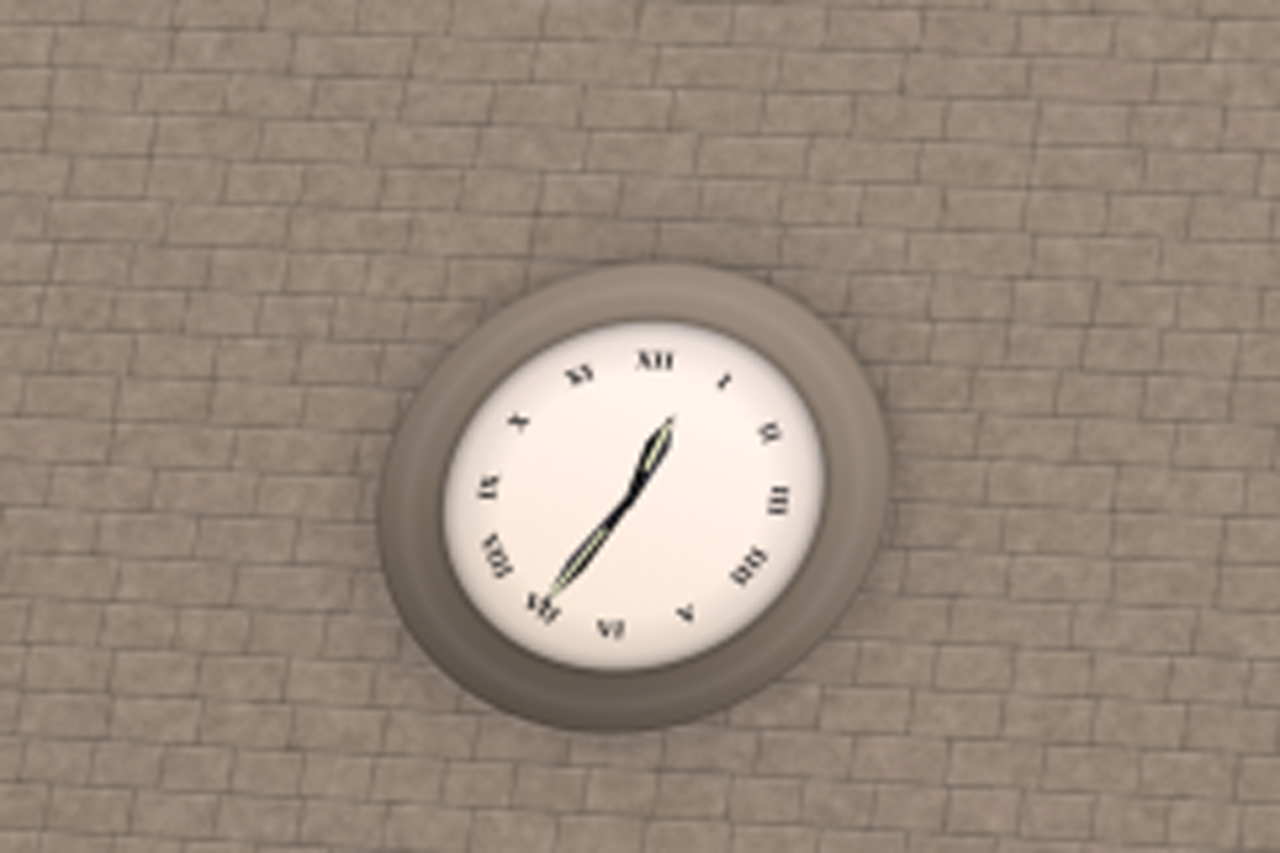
12:35
